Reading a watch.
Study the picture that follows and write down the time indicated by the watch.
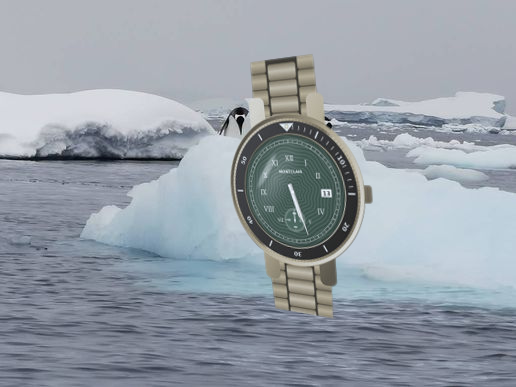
5:27
